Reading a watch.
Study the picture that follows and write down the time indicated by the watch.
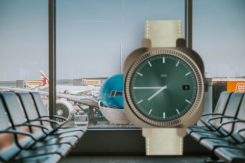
7:45
